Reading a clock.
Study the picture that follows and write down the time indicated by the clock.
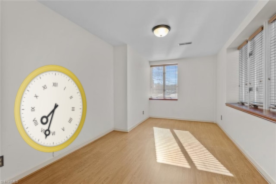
7:33
